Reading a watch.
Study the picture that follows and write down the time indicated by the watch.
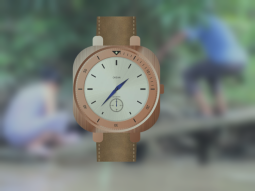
1:37
